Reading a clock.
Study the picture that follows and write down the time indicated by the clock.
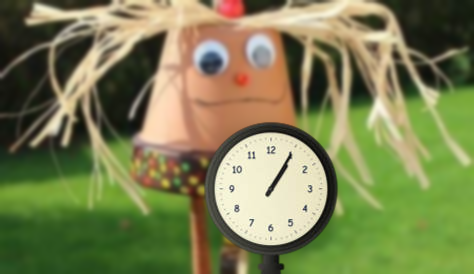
1:05
